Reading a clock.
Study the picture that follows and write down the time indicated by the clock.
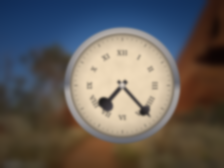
7:23
